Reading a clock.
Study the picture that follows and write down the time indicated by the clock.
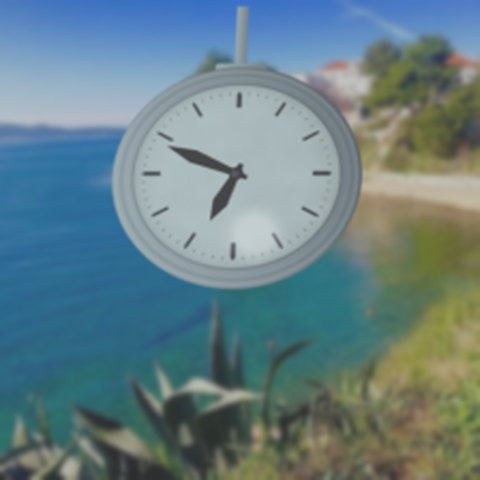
6:49
